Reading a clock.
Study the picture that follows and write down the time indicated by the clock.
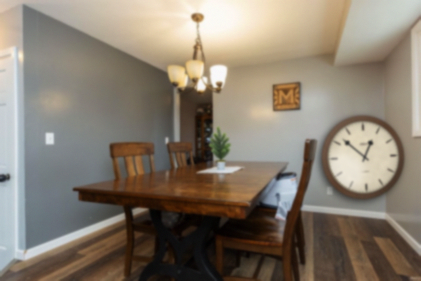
12:52
